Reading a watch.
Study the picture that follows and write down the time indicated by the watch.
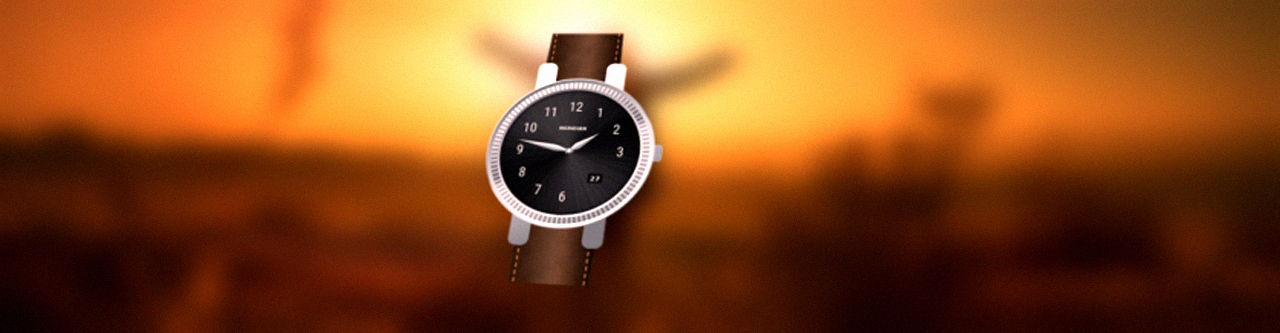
1:47
